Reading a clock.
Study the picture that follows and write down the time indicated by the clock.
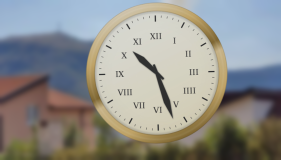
10:27
